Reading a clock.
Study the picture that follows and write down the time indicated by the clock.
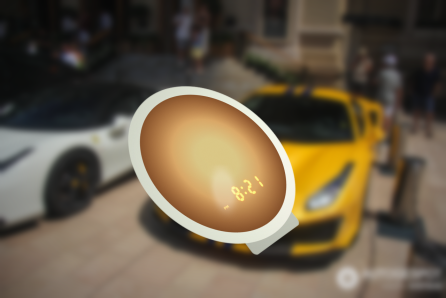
8:21
